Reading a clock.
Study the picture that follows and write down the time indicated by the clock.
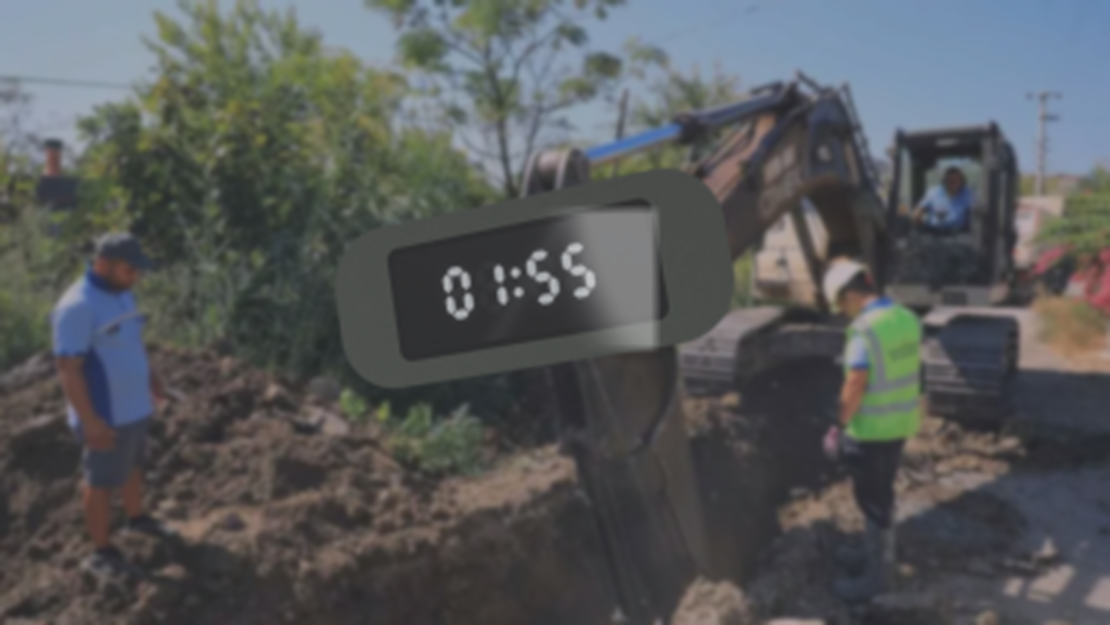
1:55
